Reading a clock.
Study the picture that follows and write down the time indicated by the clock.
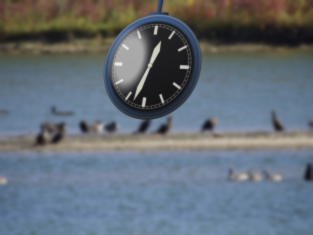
12:33
